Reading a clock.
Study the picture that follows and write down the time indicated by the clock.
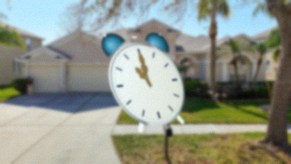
11:00
